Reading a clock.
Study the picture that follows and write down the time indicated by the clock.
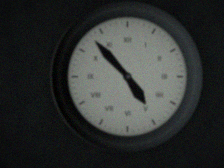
4:53
